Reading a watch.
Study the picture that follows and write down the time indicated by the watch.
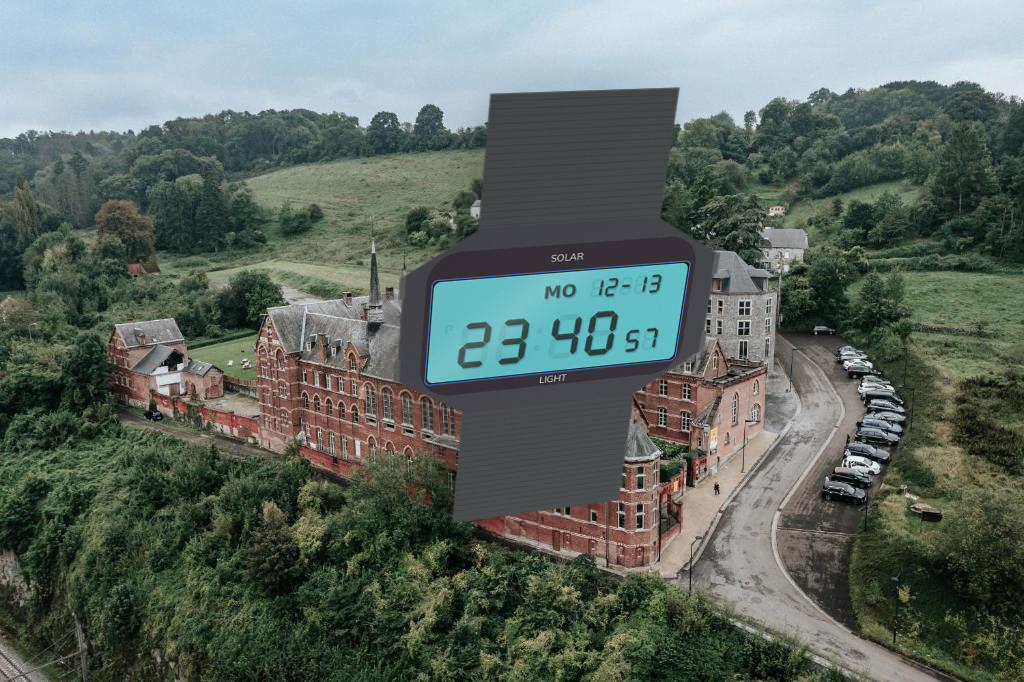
23:40:57
